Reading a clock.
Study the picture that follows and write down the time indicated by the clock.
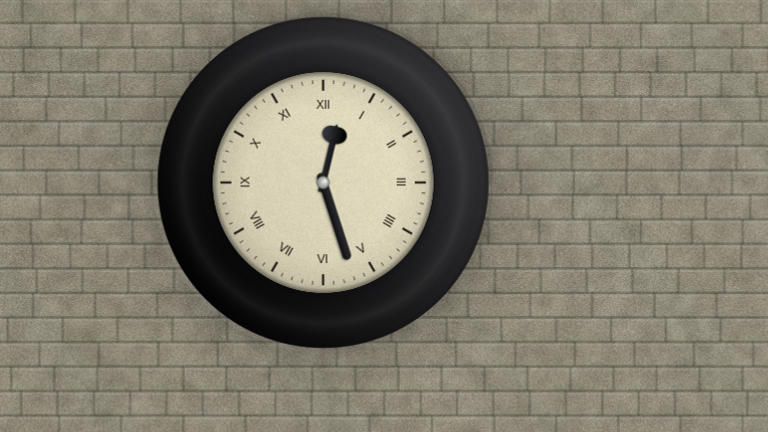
12:27
